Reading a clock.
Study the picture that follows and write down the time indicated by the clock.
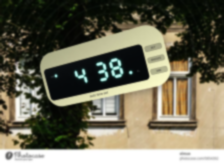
4:38
